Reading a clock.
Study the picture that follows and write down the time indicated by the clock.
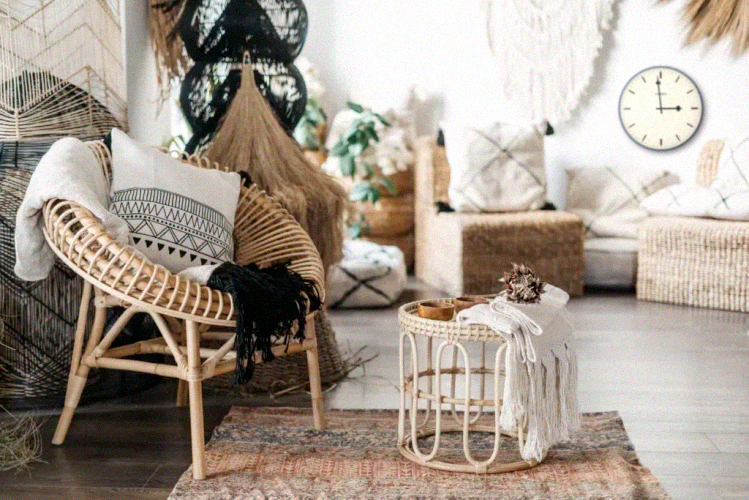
2:59
